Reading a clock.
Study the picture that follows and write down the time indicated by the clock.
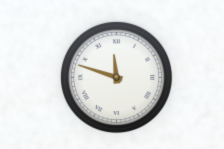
11:48
